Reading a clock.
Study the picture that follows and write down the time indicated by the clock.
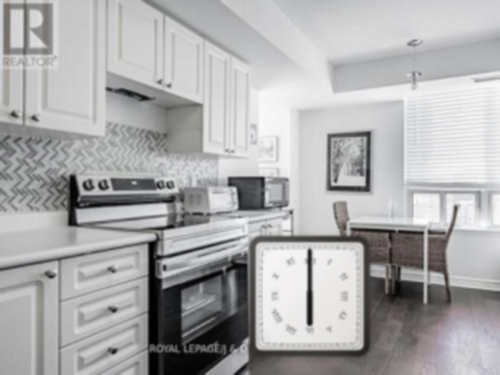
6:00
